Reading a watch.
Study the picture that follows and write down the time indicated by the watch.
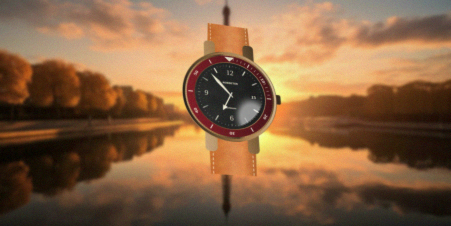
6:53
